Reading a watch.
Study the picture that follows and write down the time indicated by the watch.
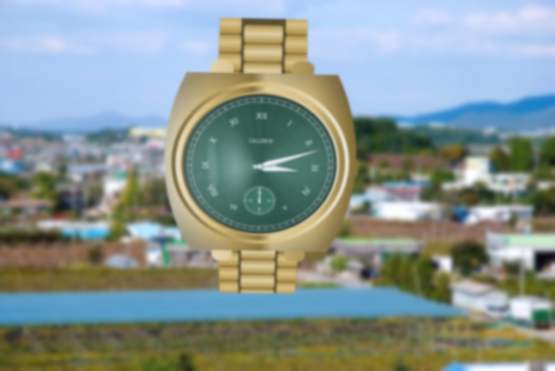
3:12
